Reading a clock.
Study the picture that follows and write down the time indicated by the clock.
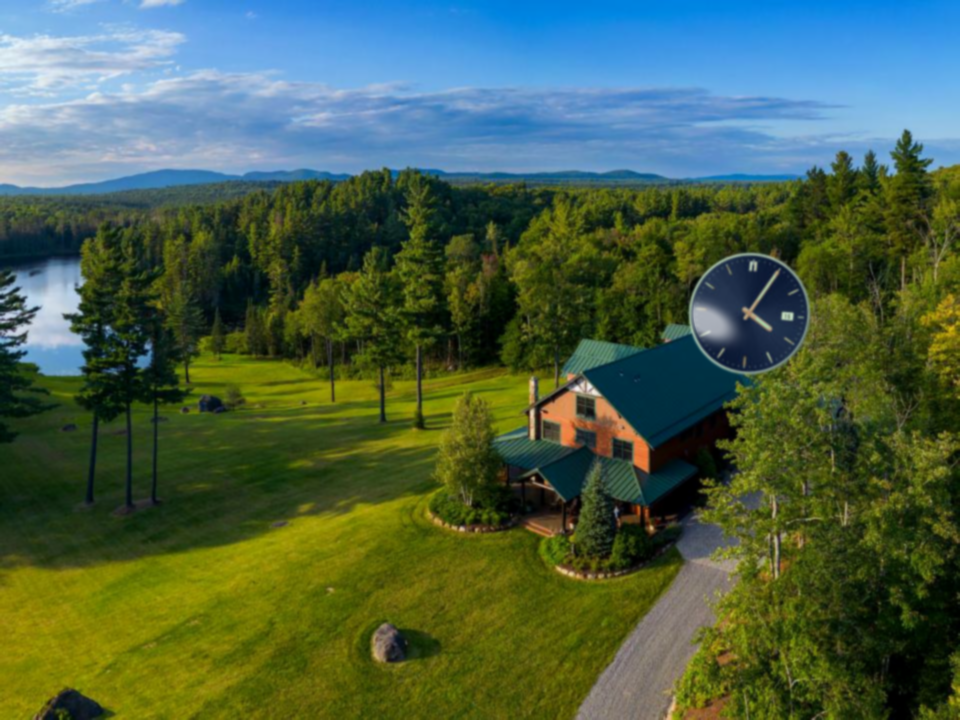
4:05
